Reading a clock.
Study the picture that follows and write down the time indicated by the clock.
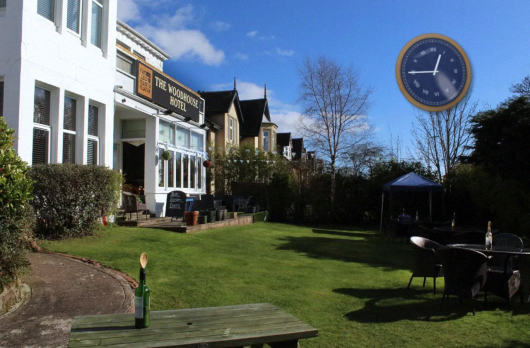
12:45
